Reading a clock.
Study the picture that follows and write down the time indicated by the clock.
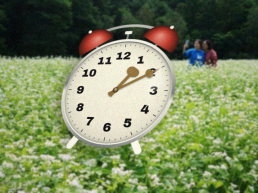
1:10
